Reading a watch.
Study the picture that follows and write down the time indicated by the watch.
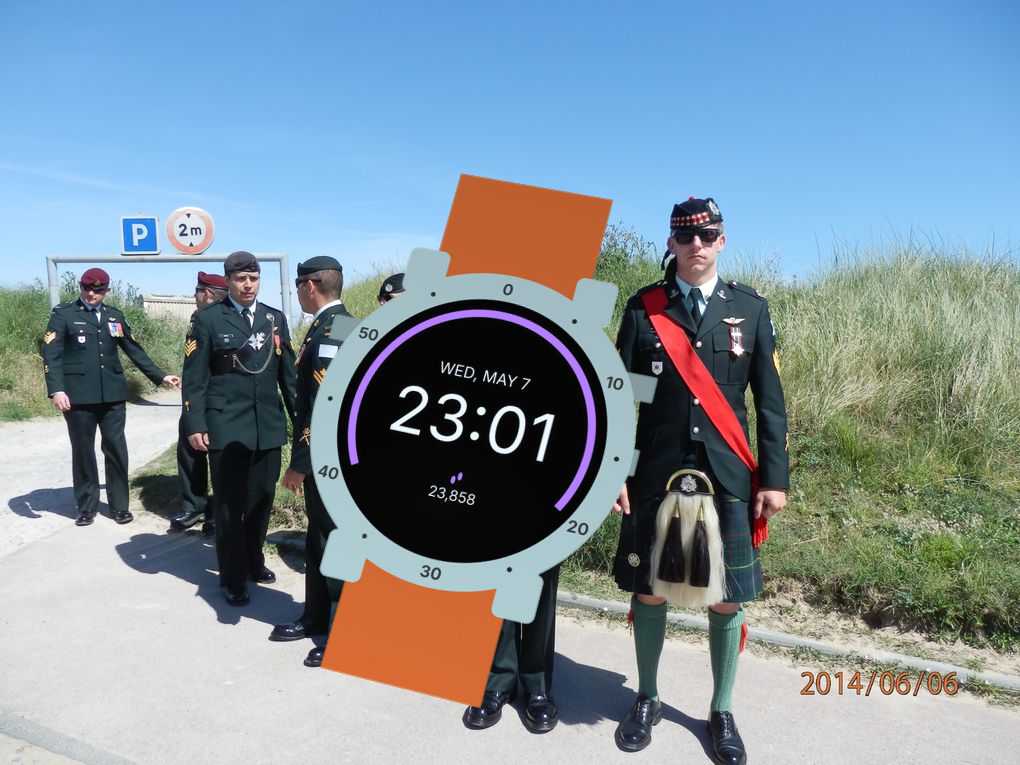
23:01
